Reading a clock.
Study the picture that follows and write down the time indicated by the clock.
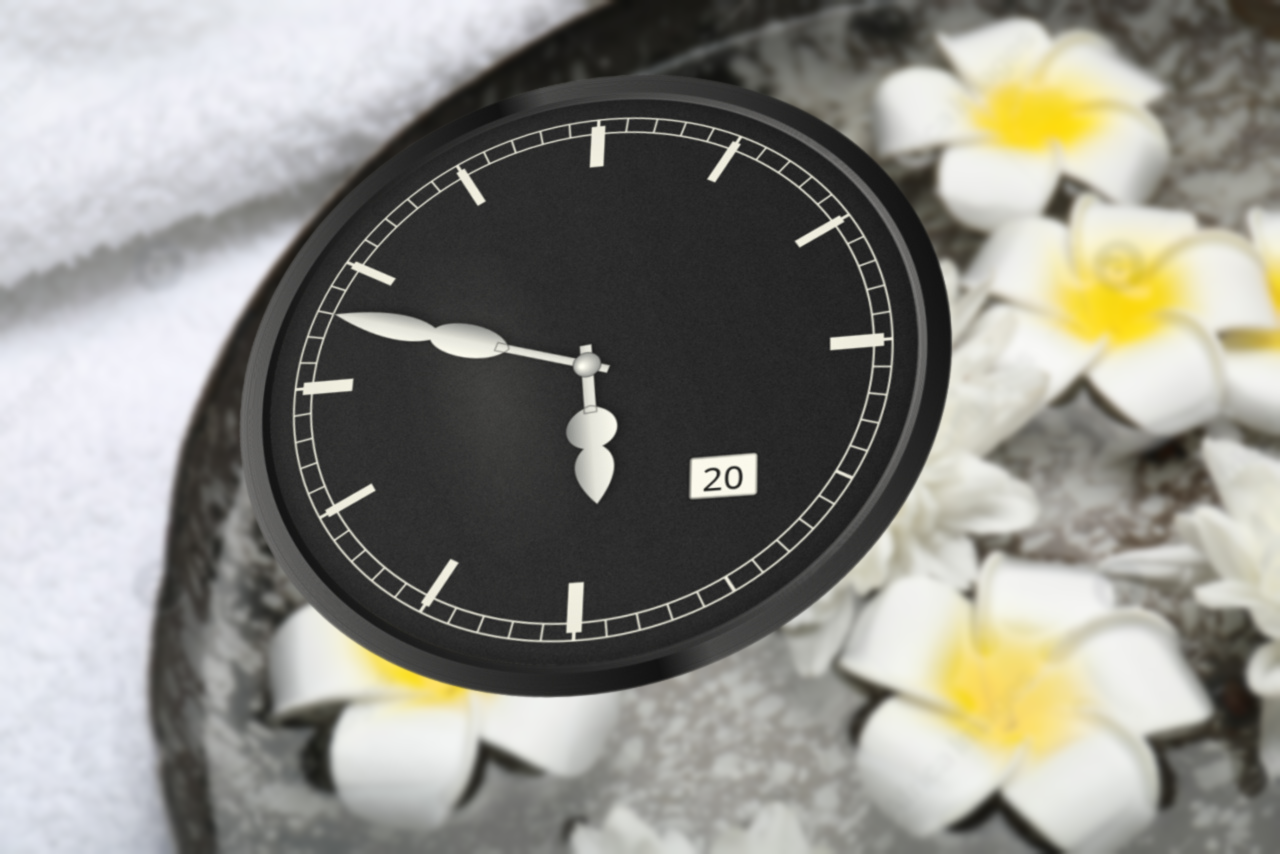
5:48
